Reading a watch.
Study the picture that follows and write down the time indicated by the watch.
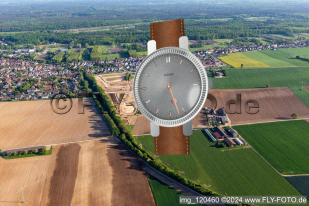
5:27
